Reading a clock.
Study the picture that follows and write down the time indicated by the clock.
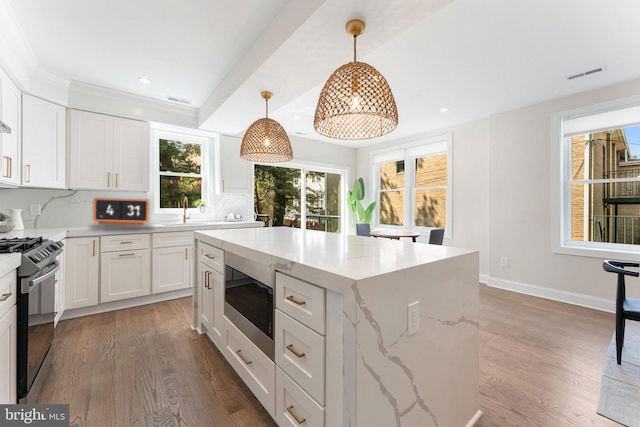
4:31
